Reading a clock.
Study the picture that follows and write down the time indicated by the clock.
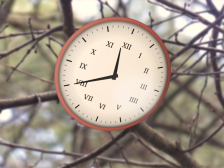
11:40
